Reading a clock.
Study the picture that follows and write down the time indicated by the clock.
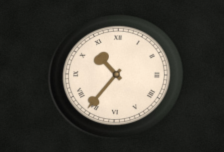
10:36
